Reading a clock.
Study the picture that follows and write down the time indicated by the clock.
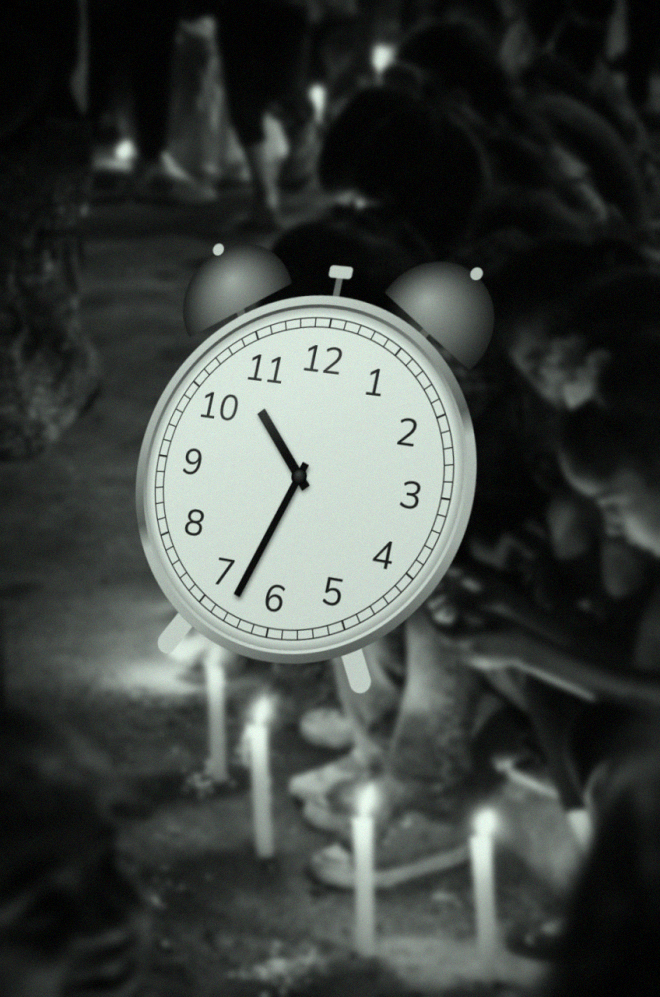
10:33
